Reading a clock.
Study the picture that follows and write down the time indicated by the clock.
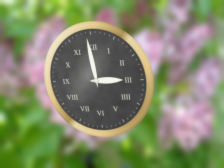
2:59
